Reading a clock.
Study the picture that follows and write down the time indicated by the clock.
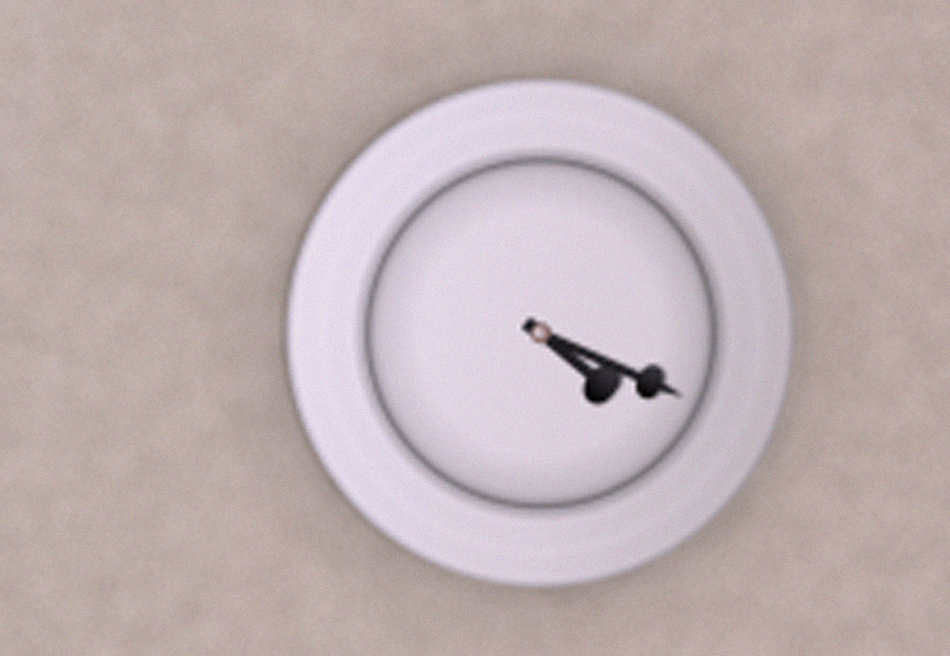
4:19
